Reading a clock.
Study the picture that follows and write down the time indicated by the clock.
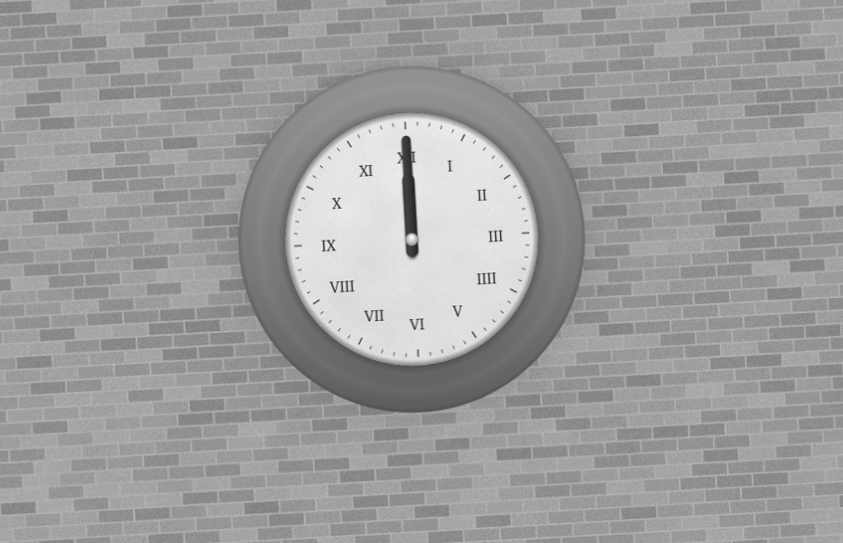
12:00
